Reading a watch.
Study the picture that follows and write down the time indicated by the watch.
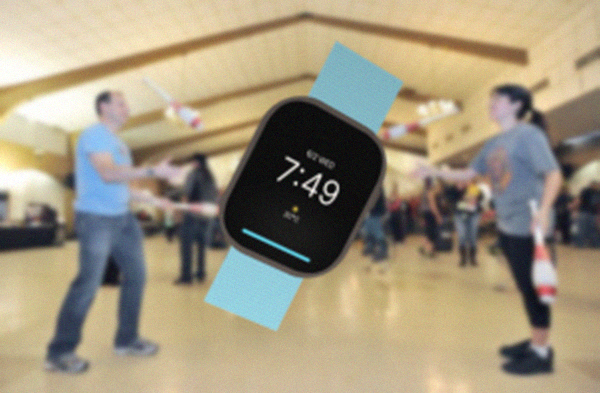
7:49
